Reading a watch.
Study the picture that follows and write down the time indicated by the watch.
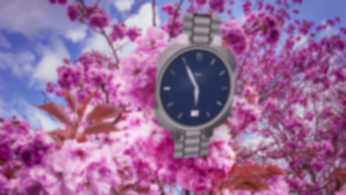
5:55
